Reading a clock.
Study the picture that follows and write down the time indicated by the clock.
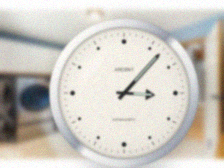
3:07
